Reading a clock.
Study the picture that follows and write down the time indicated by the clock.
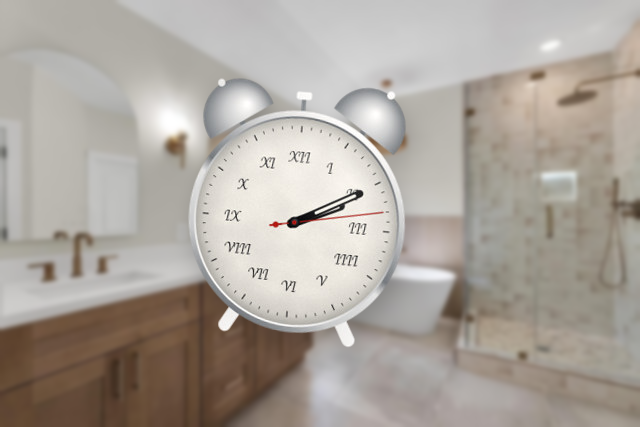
2:10:13
